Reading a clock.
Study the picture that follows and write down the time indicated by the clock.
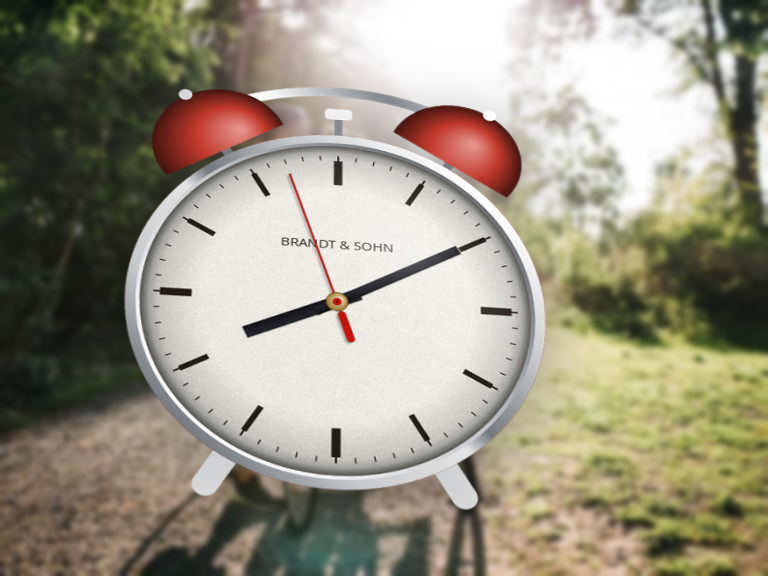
8:09:57
